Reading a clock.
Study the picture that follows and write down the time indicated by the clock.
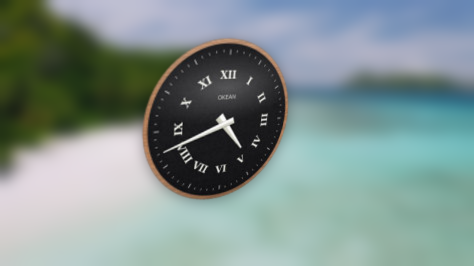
4:42
